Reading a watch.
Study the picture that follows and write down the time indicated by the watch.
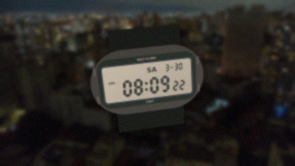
8:09:22
